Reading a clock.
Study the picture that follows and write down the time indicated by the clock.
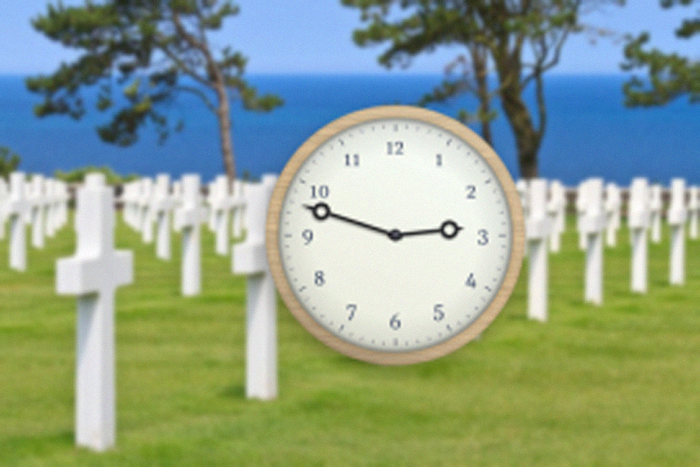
2:48
